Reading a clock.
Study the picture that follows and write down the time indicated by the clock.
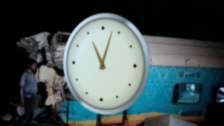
11:03
